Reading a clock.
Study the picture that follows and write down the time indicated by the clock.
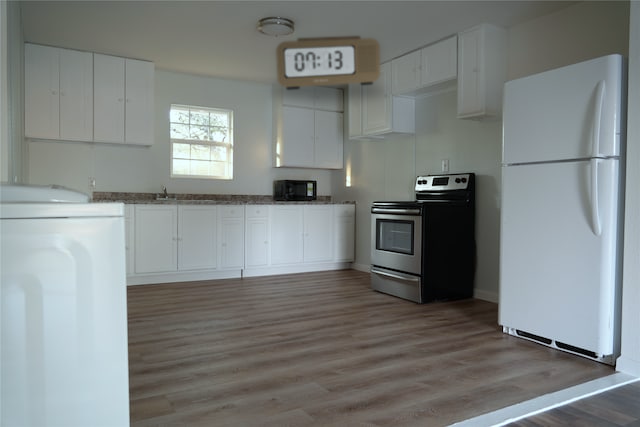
7:13
